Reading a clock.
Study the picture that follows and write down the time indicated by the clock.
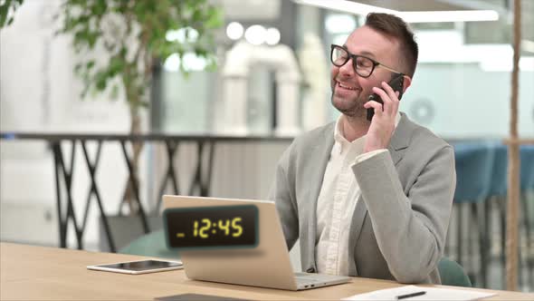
12:45
